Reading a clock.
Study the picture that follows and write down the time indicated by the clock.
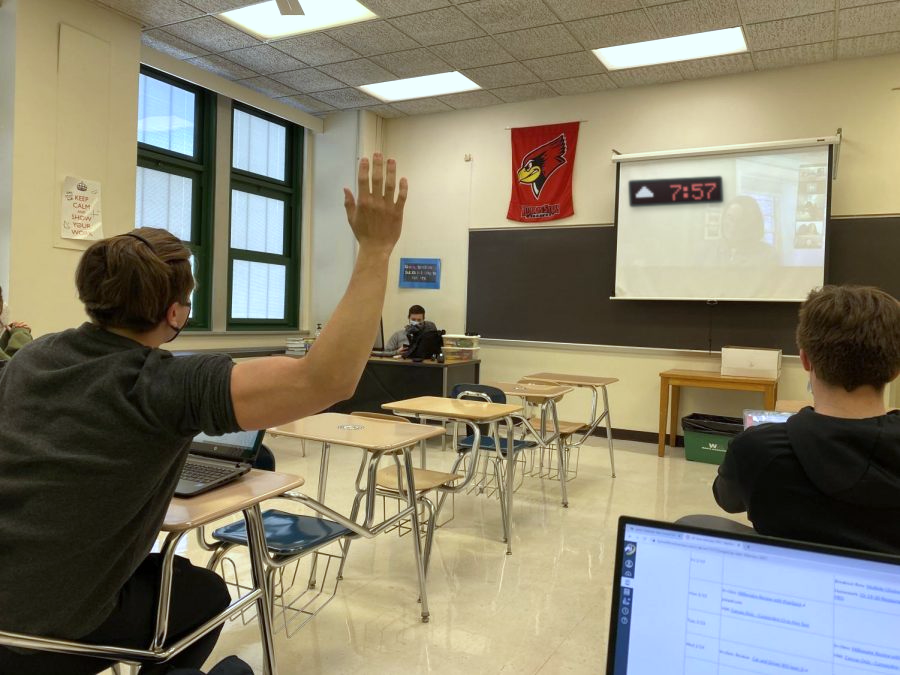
7:57
